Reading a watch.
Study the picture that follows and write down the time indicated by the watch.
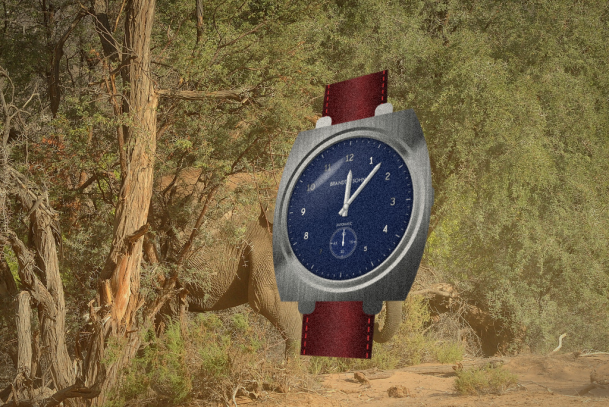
12:07
